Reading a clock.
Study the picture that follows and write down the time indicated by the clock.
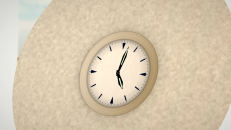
5:02
